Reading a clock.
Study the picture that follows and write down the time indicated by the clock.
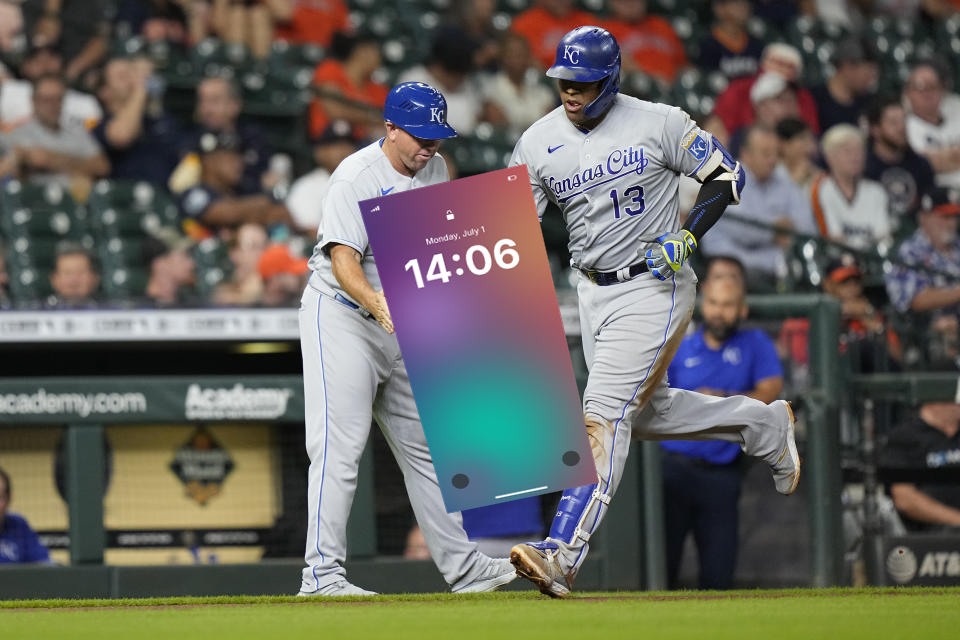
14:06
